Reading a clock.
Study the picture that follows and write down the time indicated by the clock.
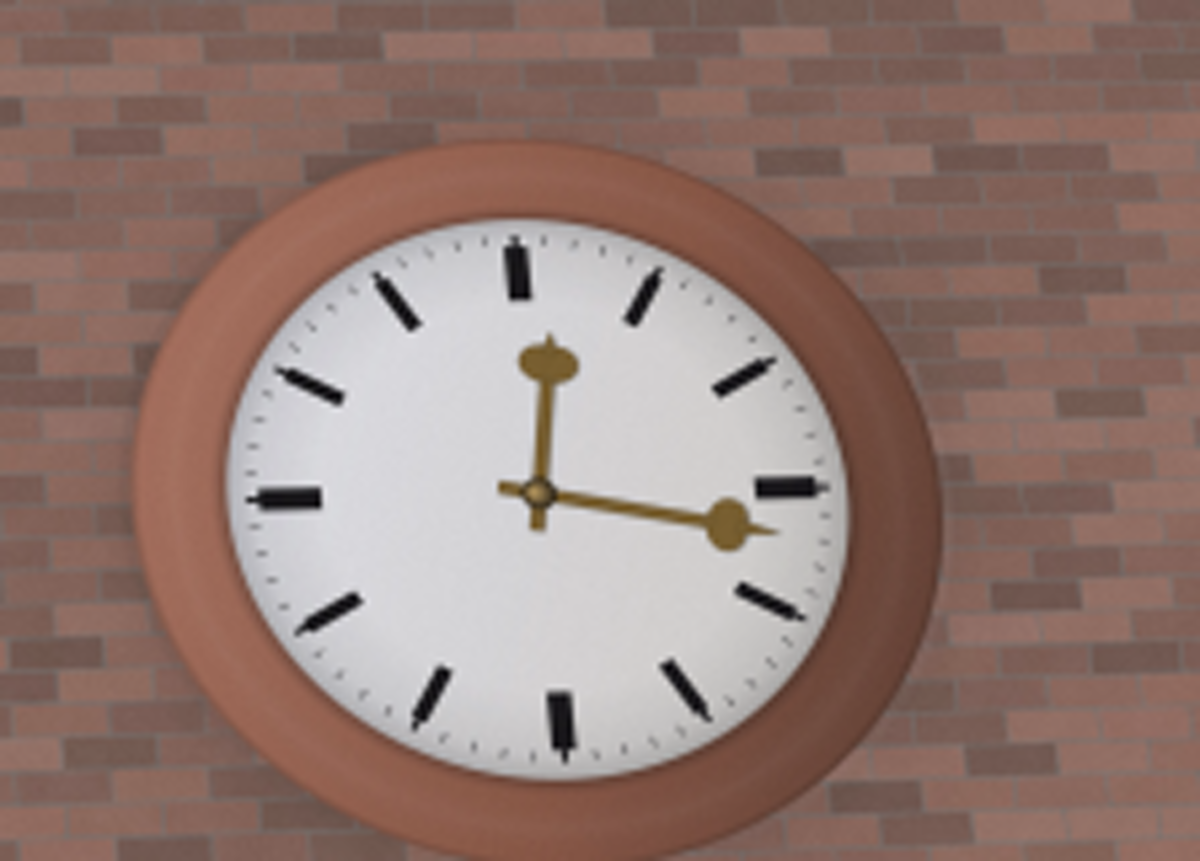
12:17
